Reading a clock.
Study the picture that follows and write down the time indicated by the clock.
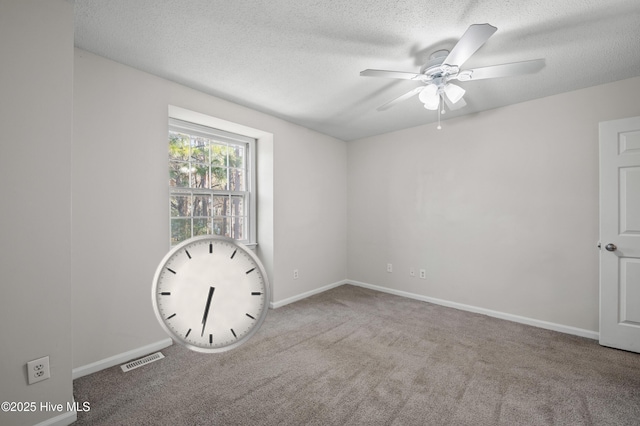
6:32
